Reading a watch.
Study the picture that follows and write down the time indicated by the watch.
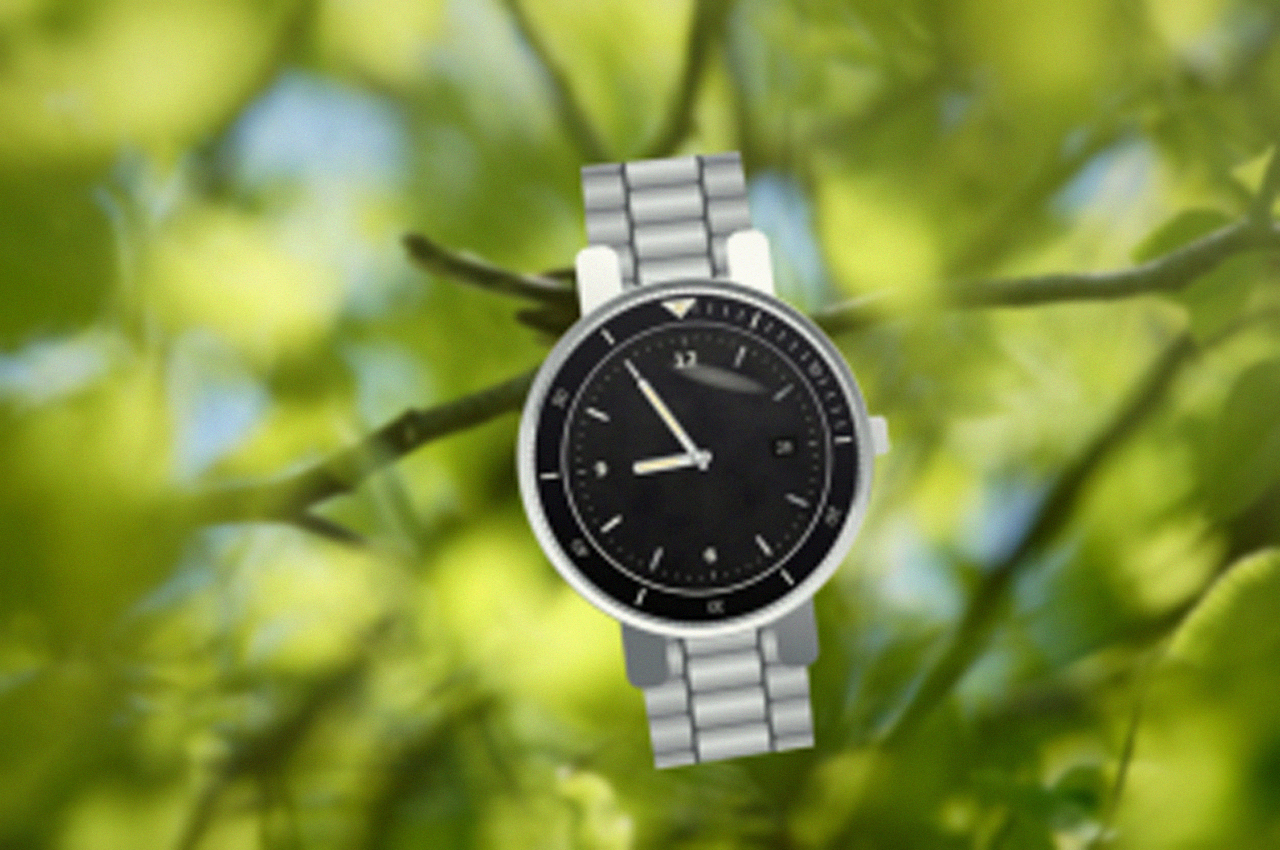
8:55
